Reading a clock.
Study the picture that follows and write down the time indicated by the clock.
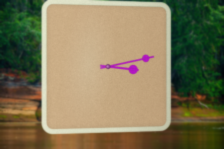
3:13
